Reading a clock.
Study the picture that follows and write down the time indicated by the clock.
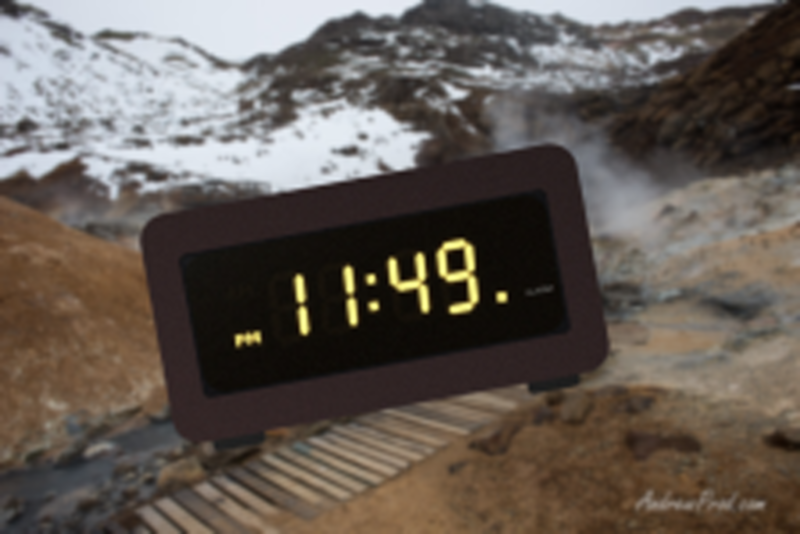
11:49
